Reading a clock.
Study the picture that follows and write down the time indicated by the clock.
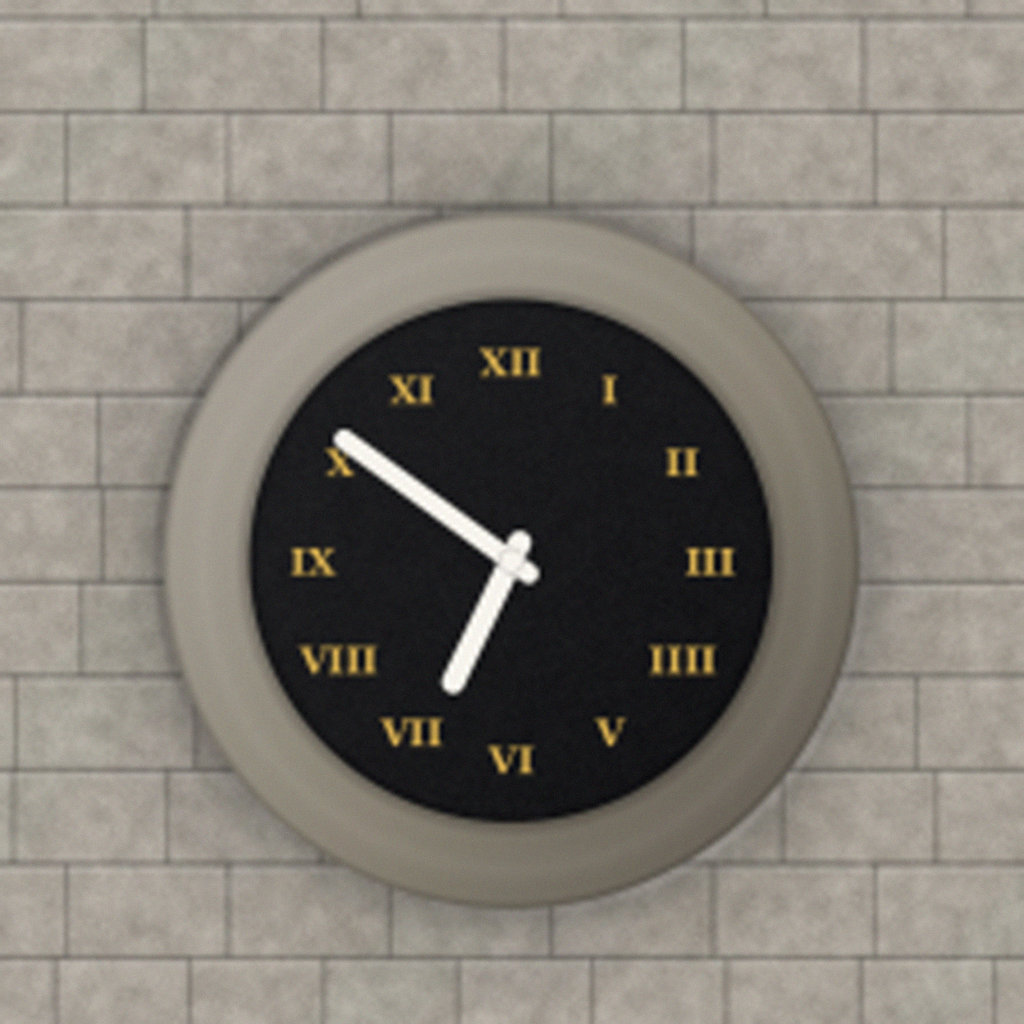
6:51
